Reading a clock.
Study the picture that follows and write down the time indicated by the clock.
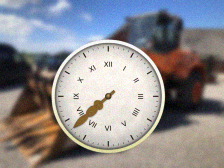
7:38
